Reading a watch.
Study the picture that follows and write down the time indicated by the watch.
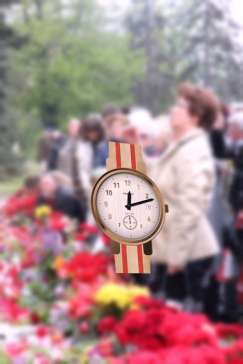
12:12
